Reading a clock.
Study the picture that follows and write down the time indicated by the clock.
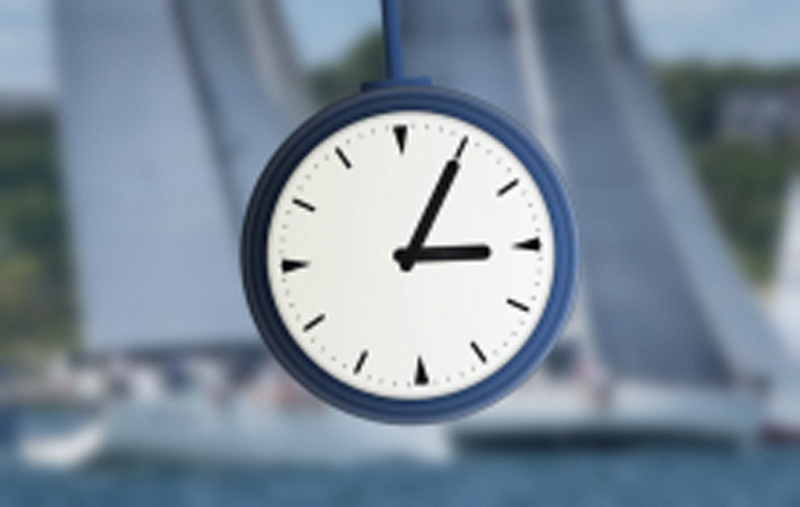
3:05
